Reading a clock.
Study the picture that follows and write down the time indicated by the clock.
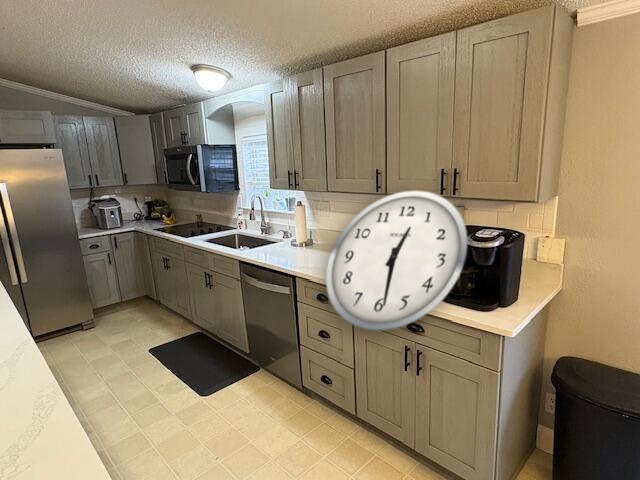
12:29
